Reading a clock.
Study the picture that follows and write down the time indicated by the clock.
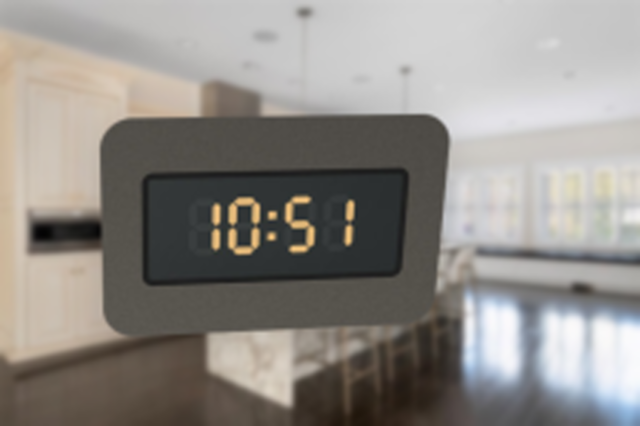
10:51
